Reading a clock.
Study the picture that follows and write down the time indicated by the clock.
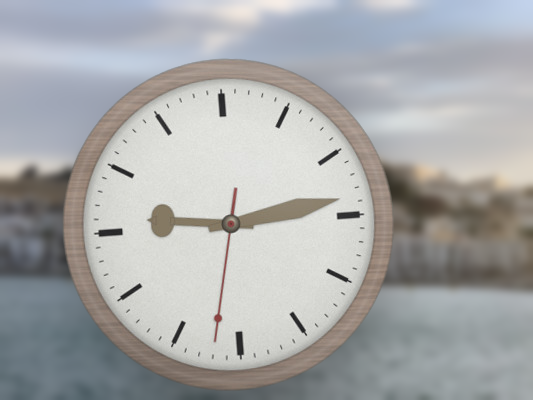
9:13:32
